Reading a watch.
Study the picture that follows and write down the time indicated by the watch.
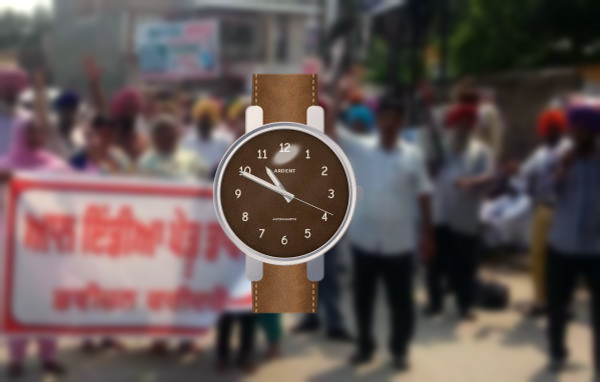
10:49:19
